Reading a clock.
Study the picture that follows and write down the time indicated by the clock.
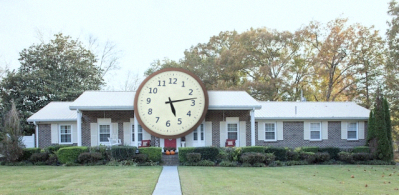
5:13
